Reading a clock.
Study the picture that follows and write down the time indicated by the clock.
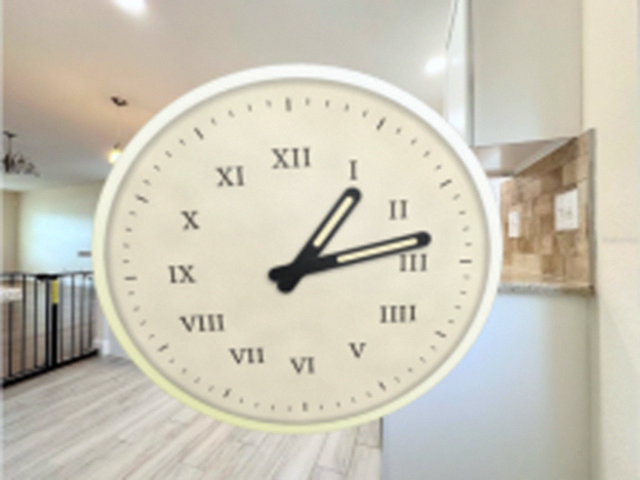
1:13
